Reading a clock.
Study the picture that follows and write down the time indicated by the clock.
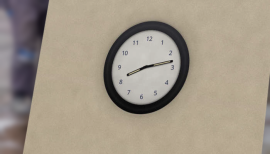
8:13
